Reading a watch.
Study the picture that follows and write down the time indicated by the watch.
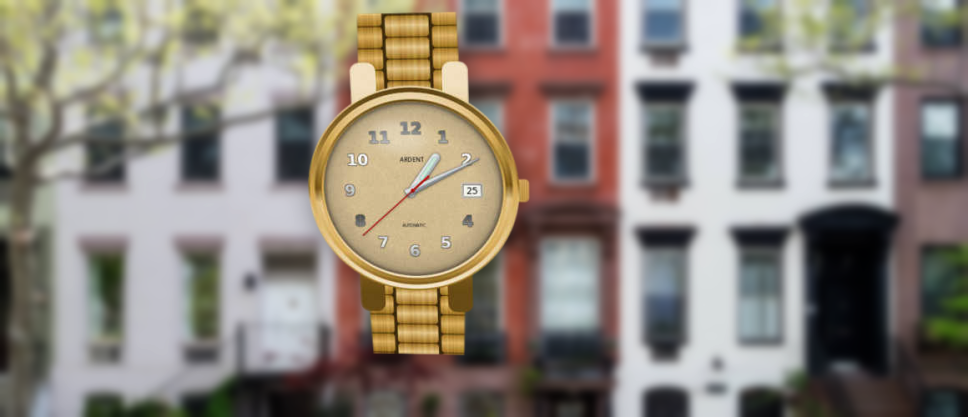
1:10:38
